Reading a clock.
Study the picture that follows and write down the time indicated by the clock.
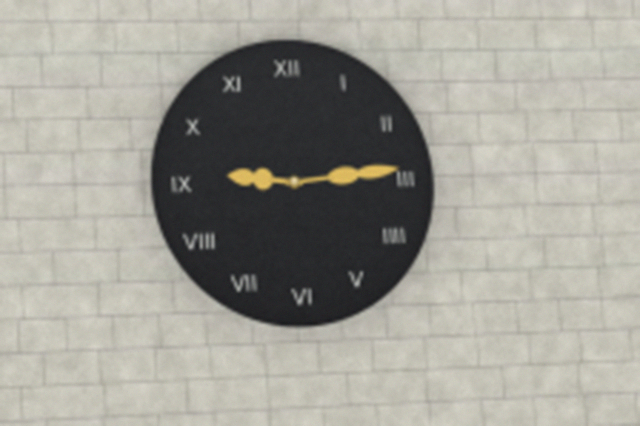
9:14
